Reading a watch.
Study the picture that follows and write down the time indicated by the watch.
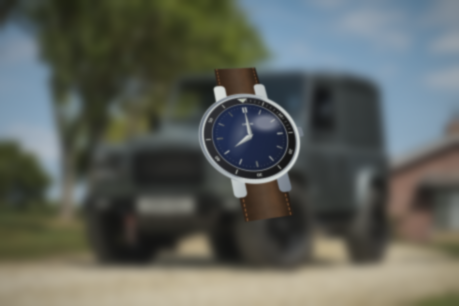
8:00
